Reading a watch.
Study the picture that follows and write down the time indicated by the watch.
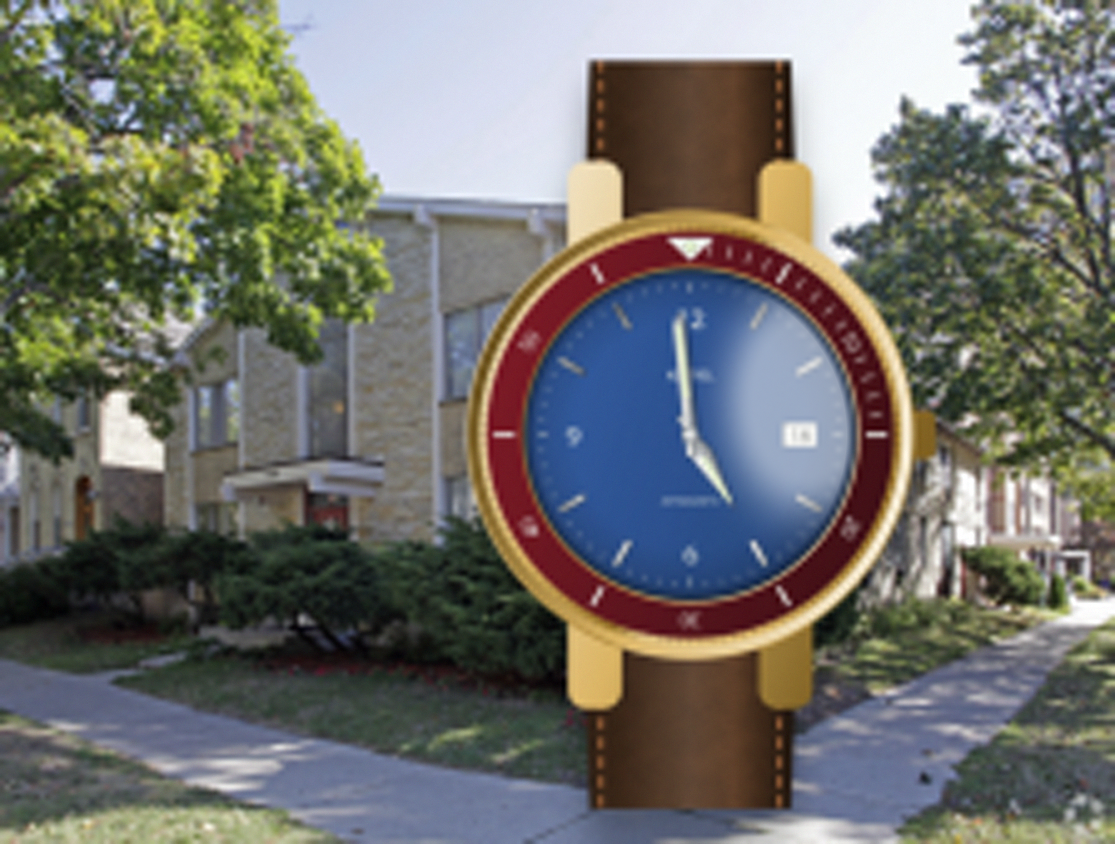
4:59
